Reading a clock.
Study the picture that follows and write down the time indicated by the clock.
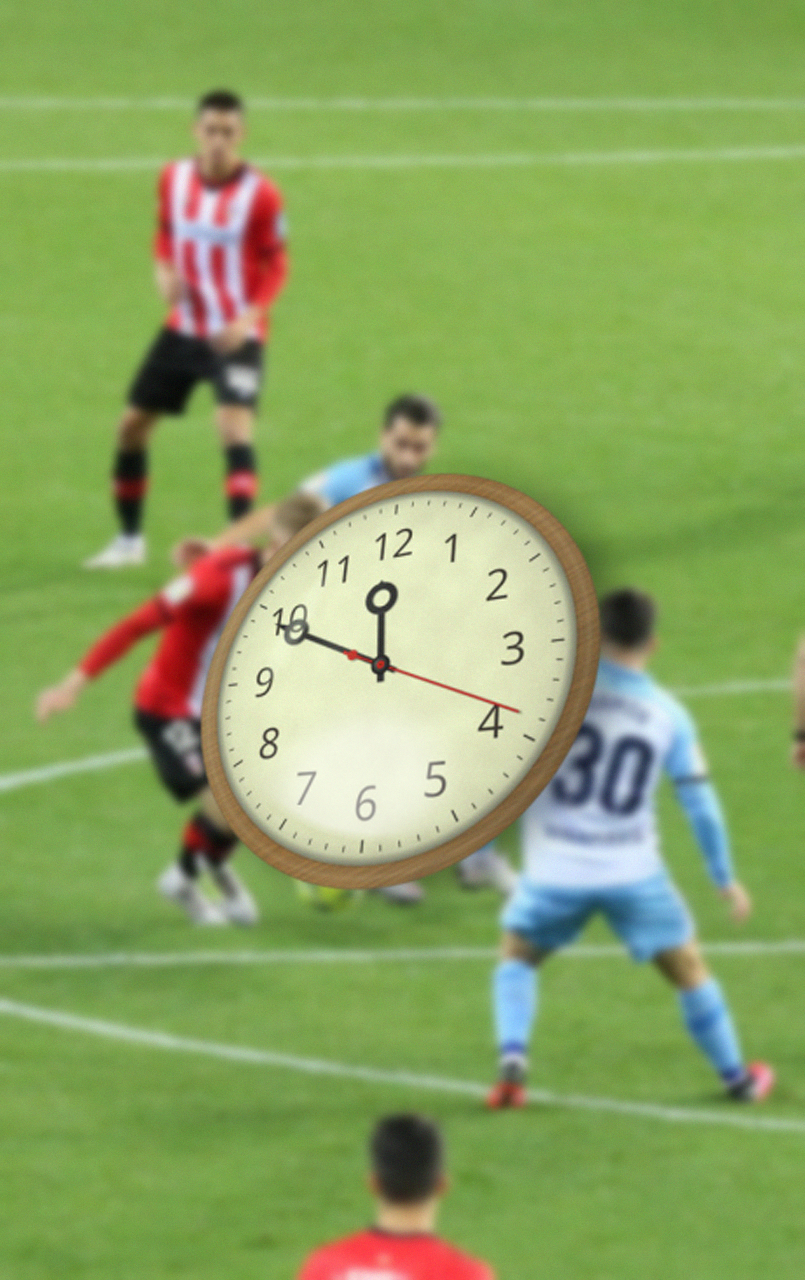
11:49:19
